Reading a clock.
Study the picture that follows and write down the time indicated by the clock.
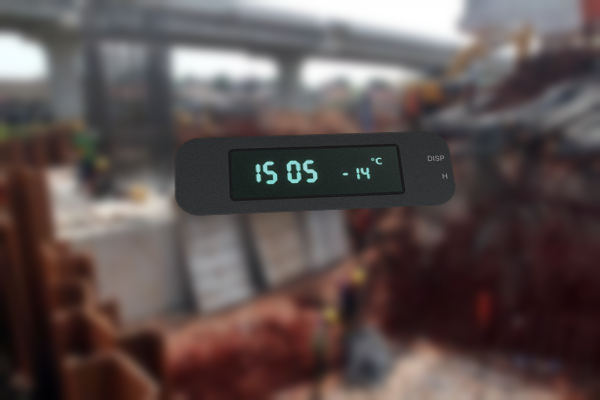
15:05
